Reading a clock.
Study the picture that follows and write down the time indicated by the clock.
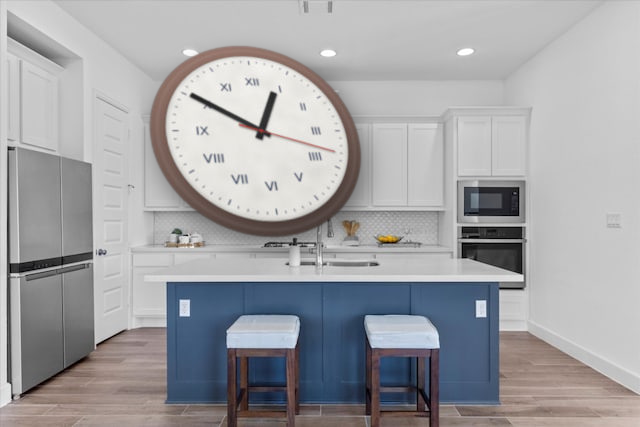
12:50:18
